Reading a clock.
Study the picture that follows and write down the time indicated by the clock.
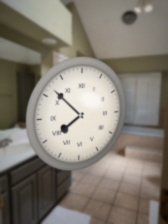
7:52
